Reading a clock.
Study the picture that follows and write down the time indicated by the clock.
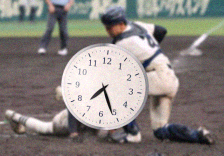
7:26
